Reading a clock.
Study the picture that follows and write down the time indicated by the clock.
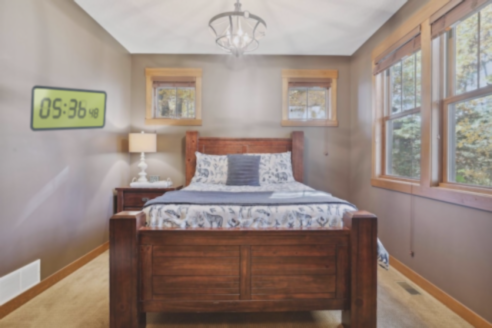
5:36
